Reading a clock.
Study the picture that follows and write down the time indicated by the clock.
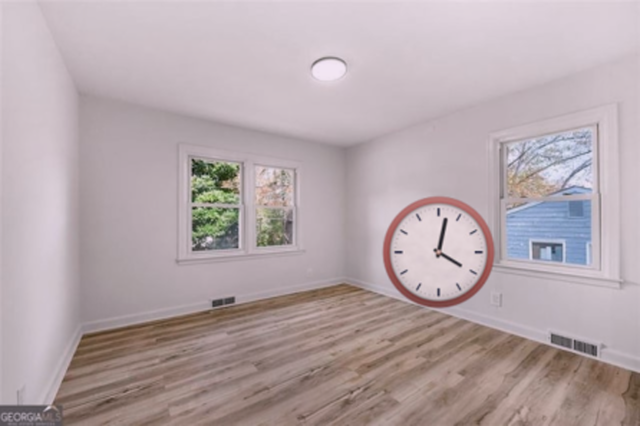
4:02
